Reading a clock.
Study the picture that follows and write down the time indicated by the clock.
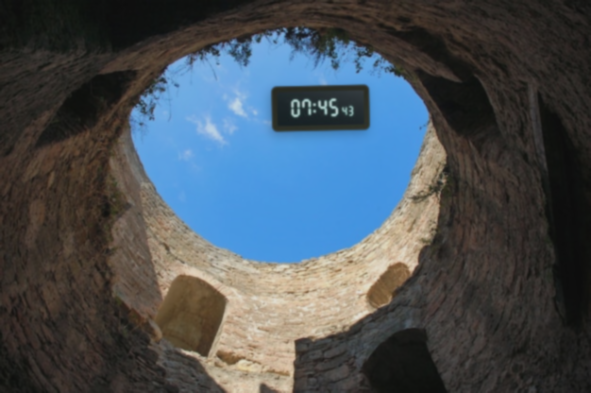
7:45
